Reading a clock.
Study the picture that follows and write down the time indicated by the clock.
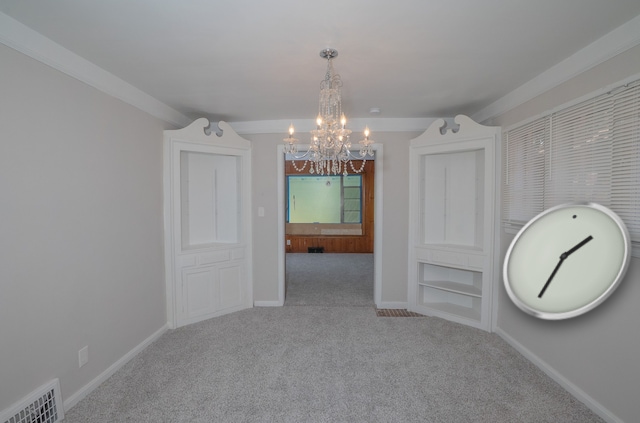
1:33
